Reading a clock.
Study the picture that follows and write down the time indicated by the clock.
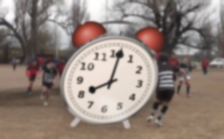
8:01
